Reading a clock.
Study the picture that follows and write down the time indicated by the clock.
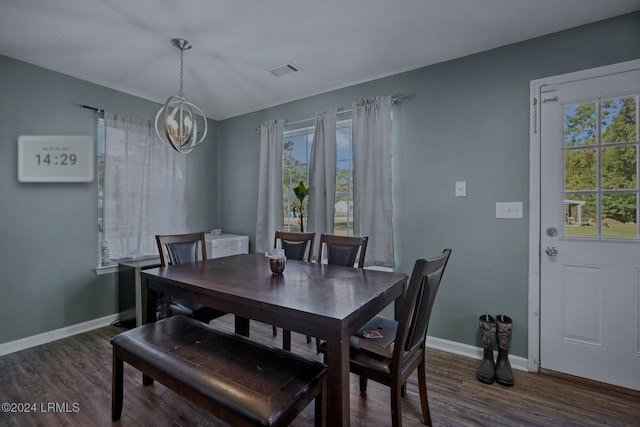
14:29
